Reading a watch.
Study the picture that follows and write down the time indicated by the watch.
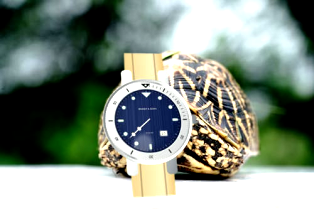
7:38
